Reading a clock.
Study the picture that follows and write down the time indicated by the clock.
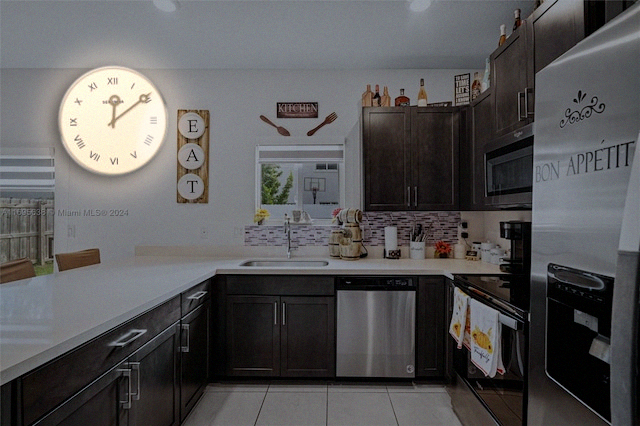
12:09
